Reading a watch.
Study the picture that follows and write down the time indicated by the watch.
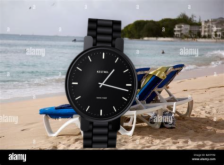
1:17
